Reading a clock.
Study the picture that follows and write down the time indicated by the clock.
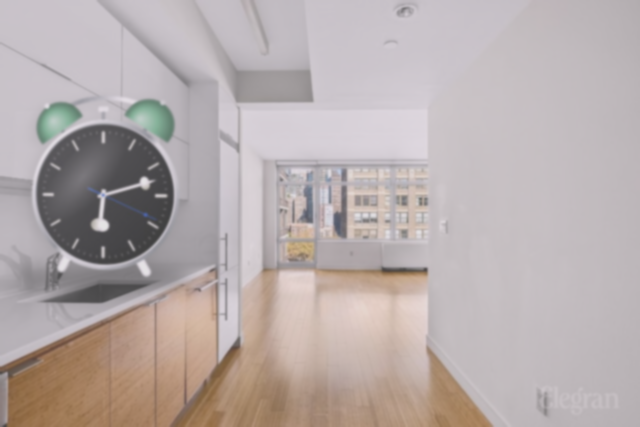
6:12:19
